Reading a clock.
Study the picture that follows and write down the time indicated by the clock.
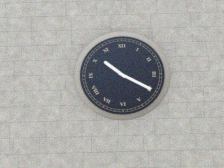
10:20
